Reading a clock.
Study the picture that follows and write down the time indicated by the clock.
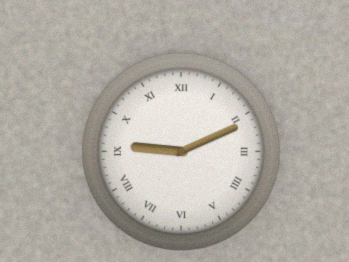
9:11
